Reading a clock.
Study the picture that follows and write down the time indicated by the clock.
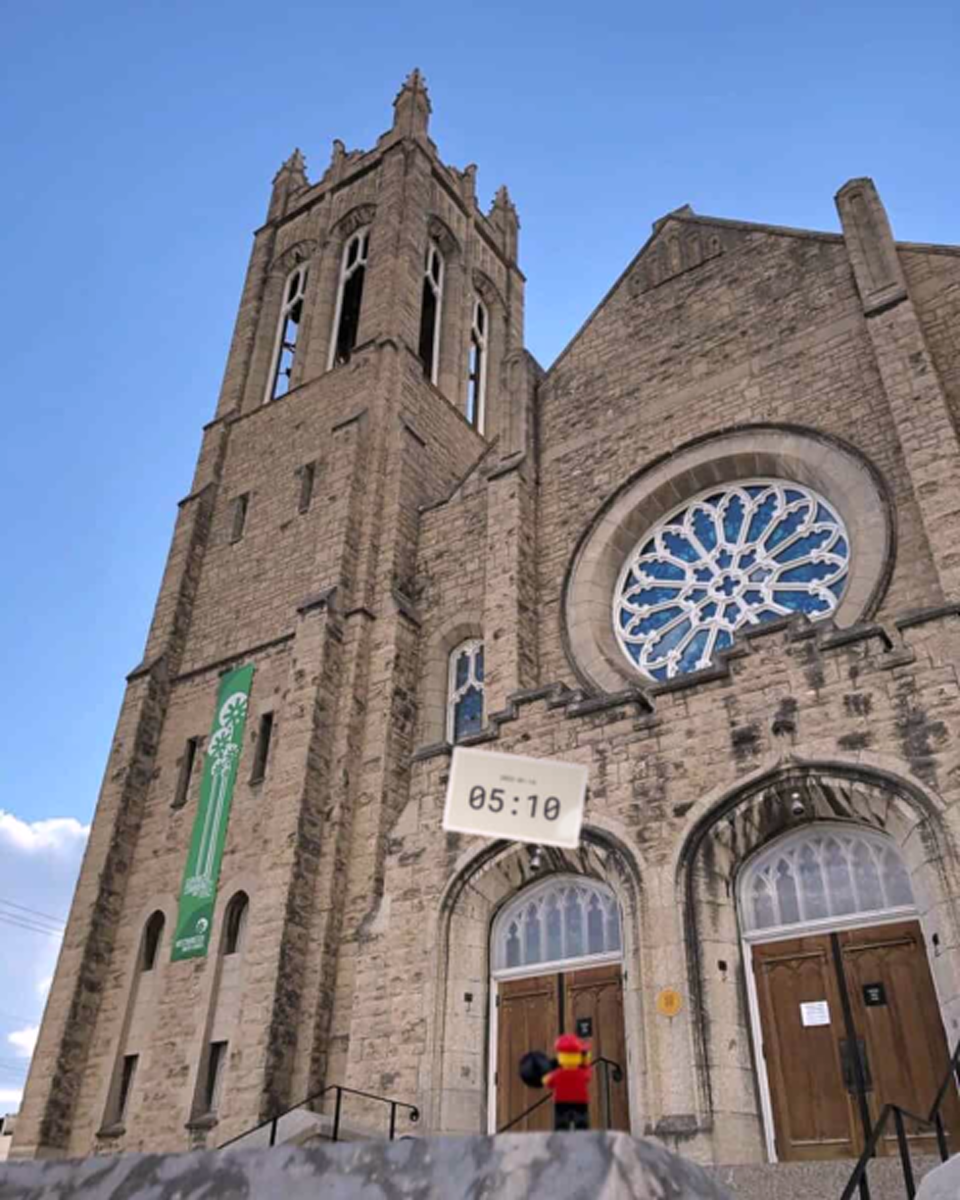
5:10
